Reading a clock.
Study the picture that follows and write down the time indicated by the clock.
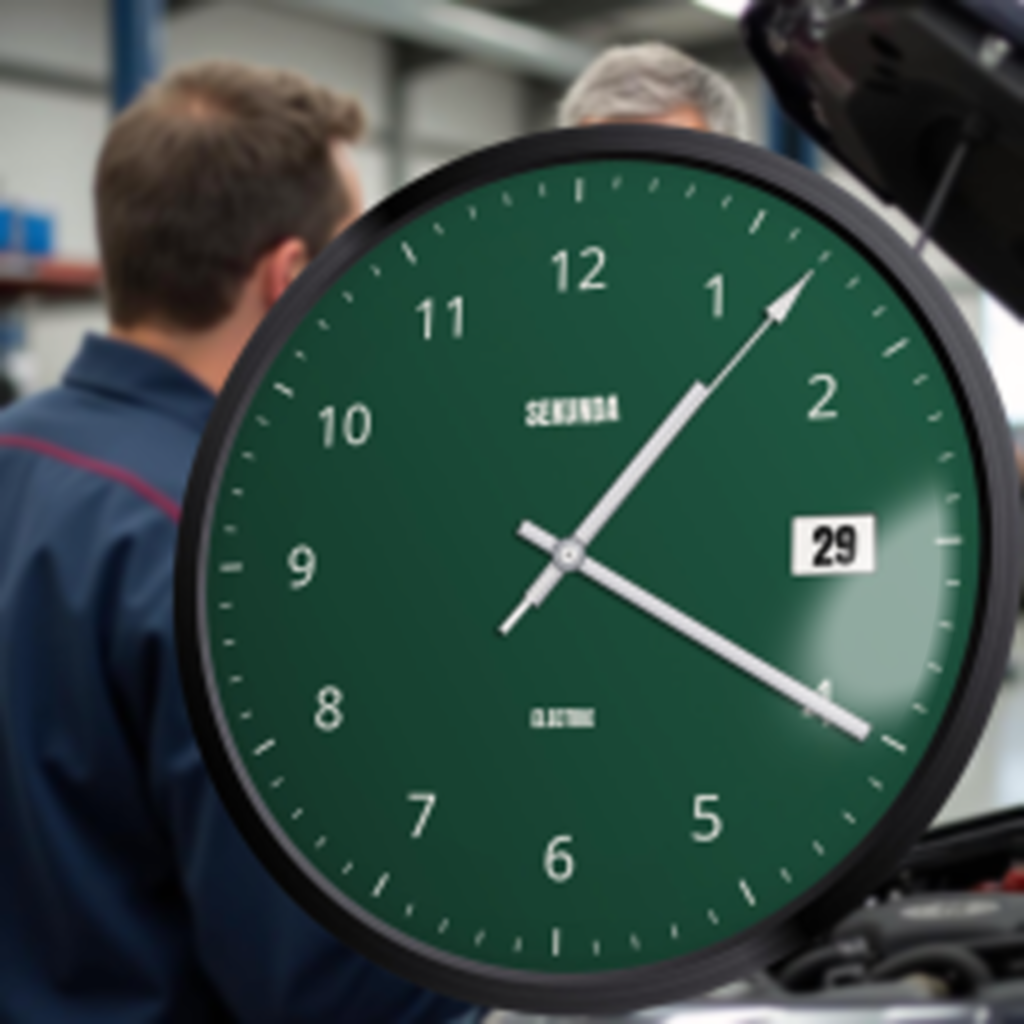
1:20:07
